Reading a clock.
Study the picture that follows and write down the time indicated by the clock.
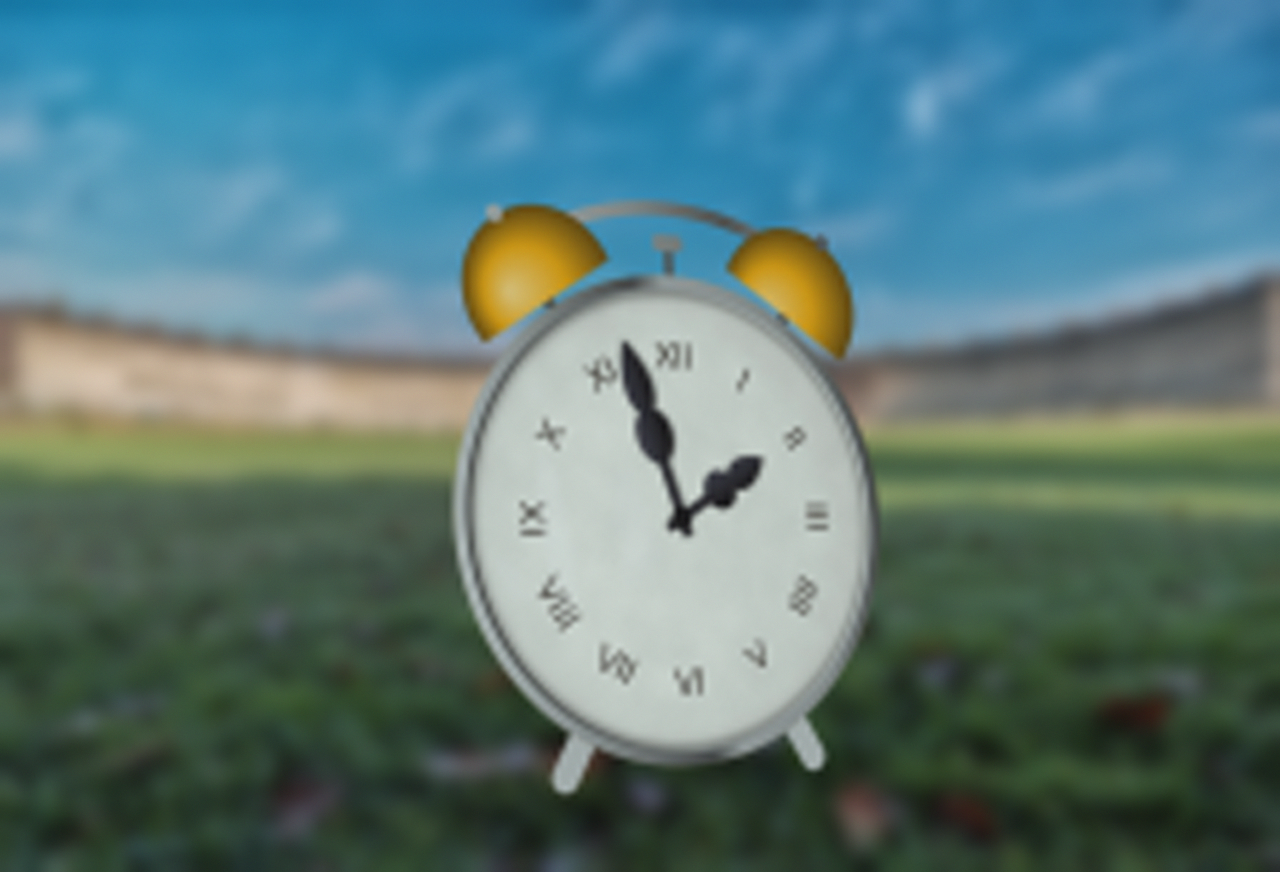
1:57
